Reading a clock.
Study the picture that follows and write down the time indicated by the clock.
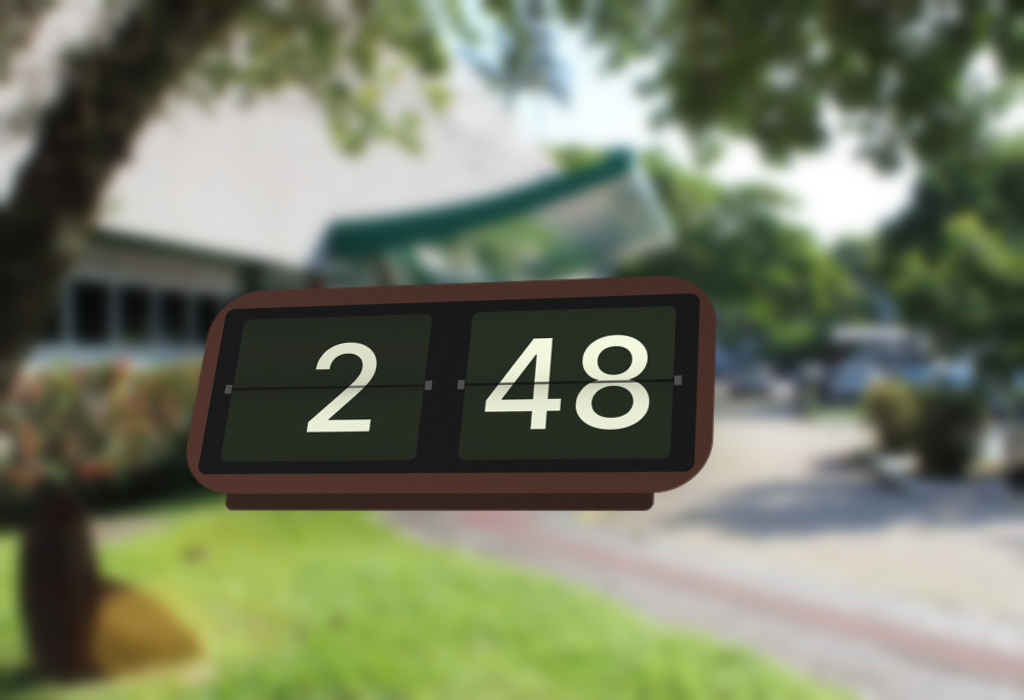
2:48
